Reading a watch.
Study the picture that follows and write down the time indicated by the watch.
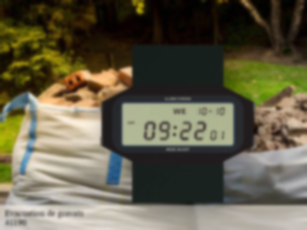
9:22
